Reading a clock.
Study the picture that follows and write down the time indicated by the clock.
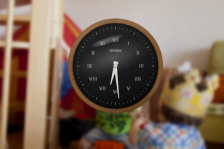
6:29
